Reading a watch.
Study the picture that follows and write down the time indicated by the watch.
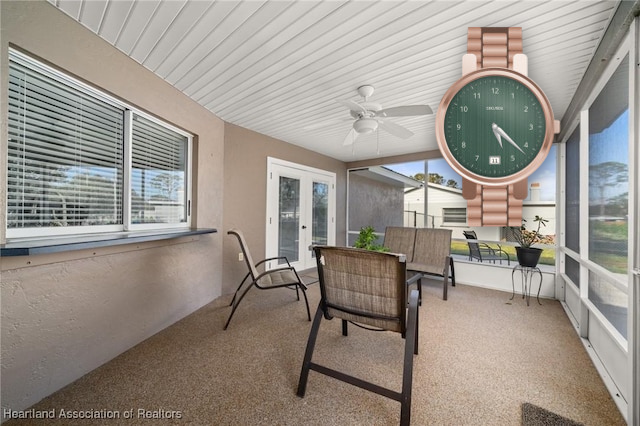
5:22
